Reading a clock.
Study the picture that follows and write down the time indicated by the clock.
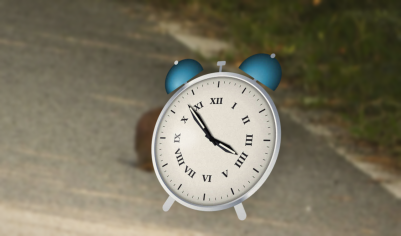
3:53
